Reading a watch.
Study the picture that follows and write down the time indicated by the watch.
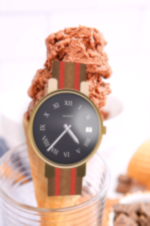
4:37
